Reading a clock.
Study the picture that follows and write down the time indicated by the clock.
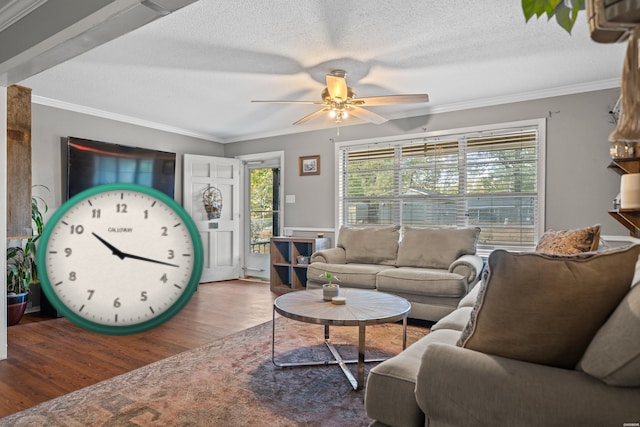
10:17
